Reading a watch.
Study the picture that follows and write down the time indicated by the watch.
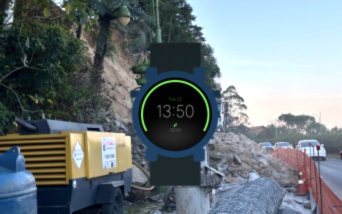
13:50
